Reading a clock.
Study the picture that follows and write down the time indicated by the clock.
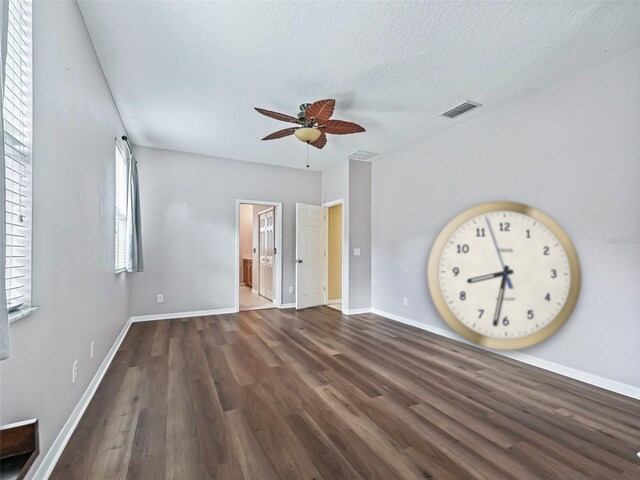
8:31:57
